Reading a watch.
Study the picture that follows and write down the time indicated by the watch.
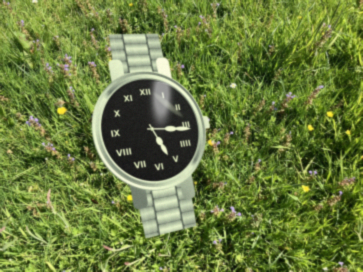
5:16
